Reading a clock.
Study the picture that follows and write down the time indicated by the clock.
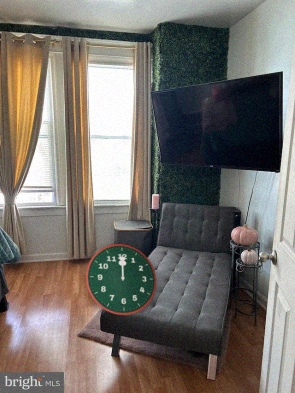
12:00
